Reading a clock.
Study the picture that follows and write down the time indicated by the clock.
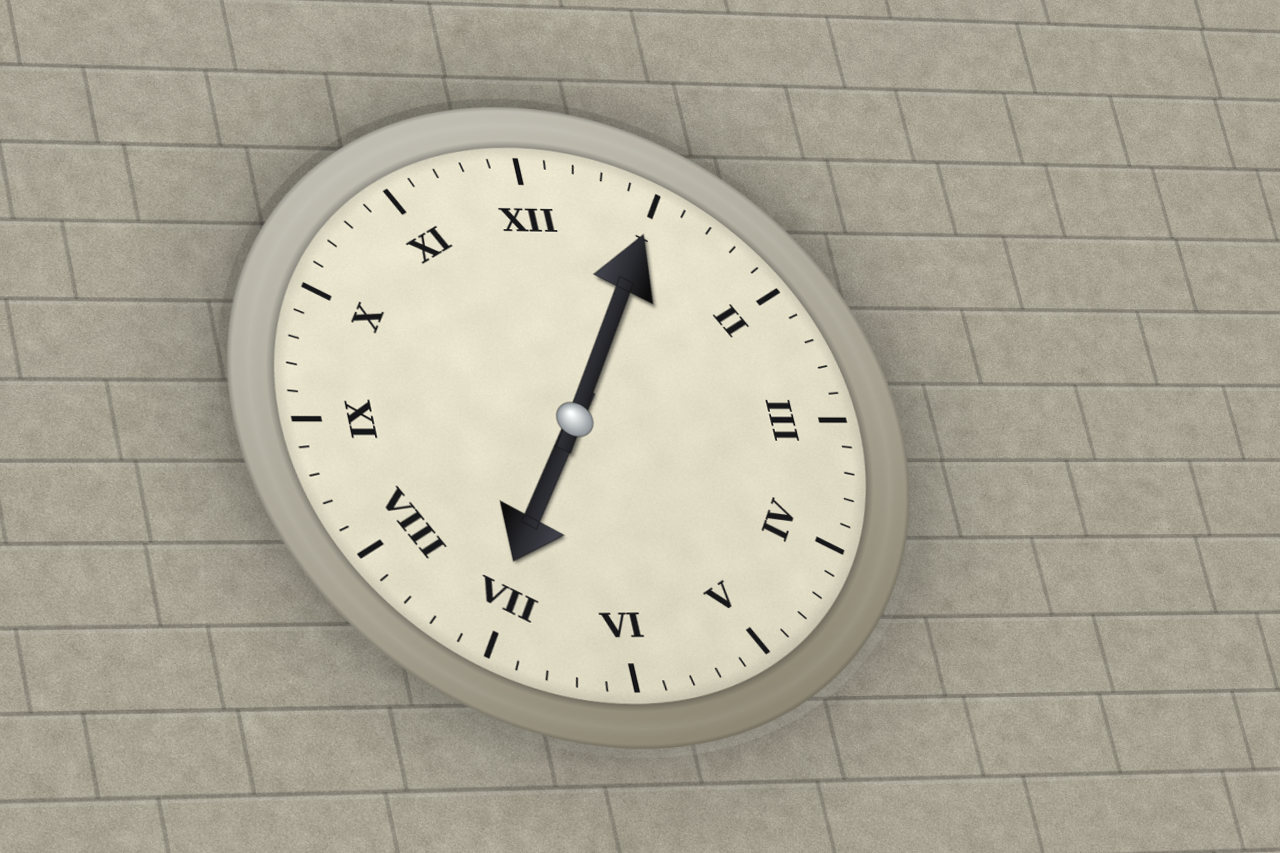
7:05
